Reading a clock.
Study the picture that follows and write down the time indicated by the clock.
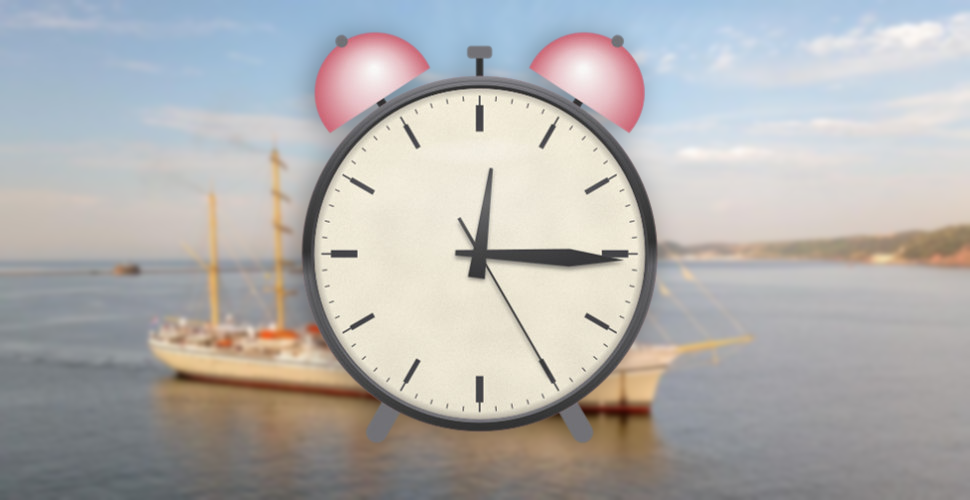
12:15:25
